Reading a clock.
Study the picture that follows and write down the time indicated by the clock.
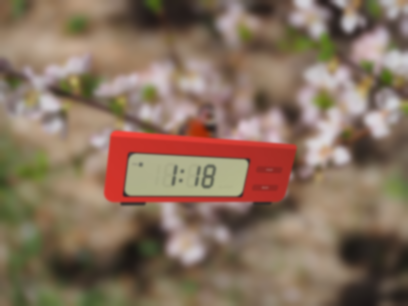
1:18
